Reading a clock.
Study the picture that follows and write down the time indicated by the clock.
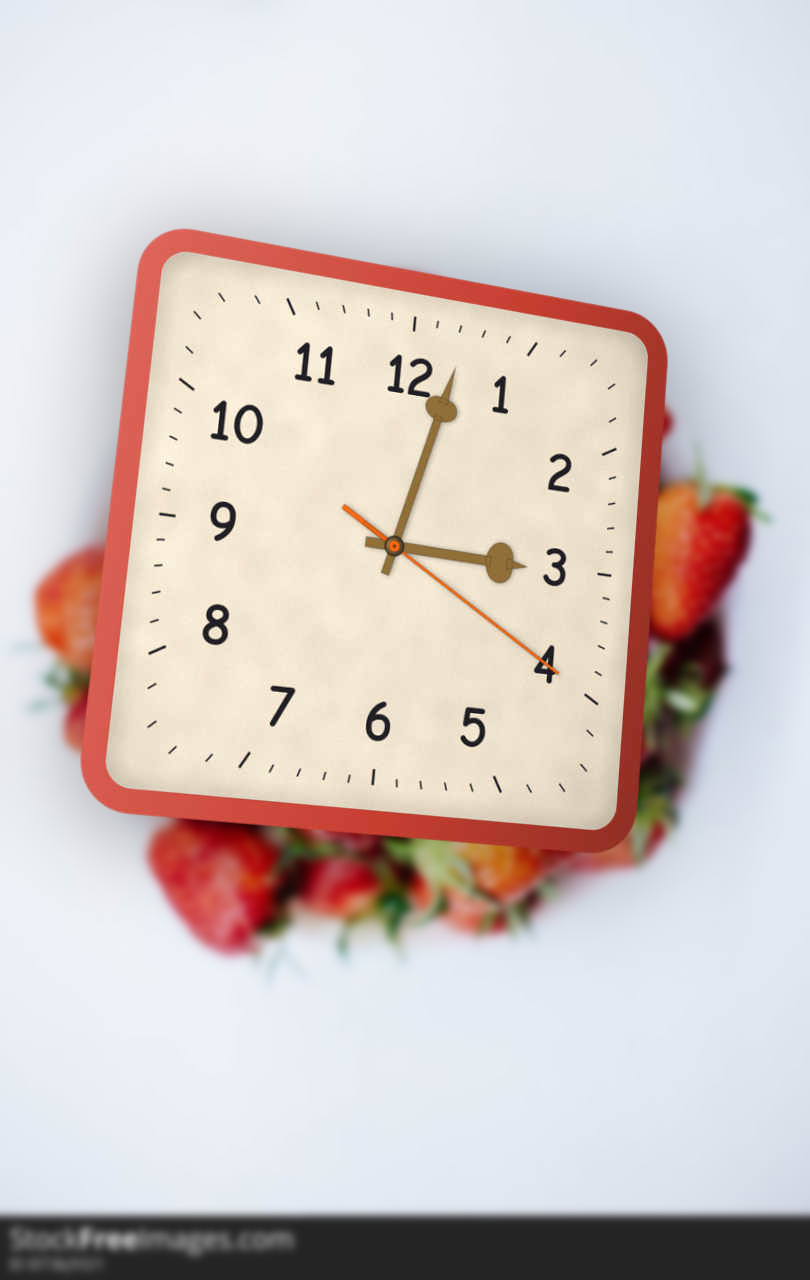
3:02:20
